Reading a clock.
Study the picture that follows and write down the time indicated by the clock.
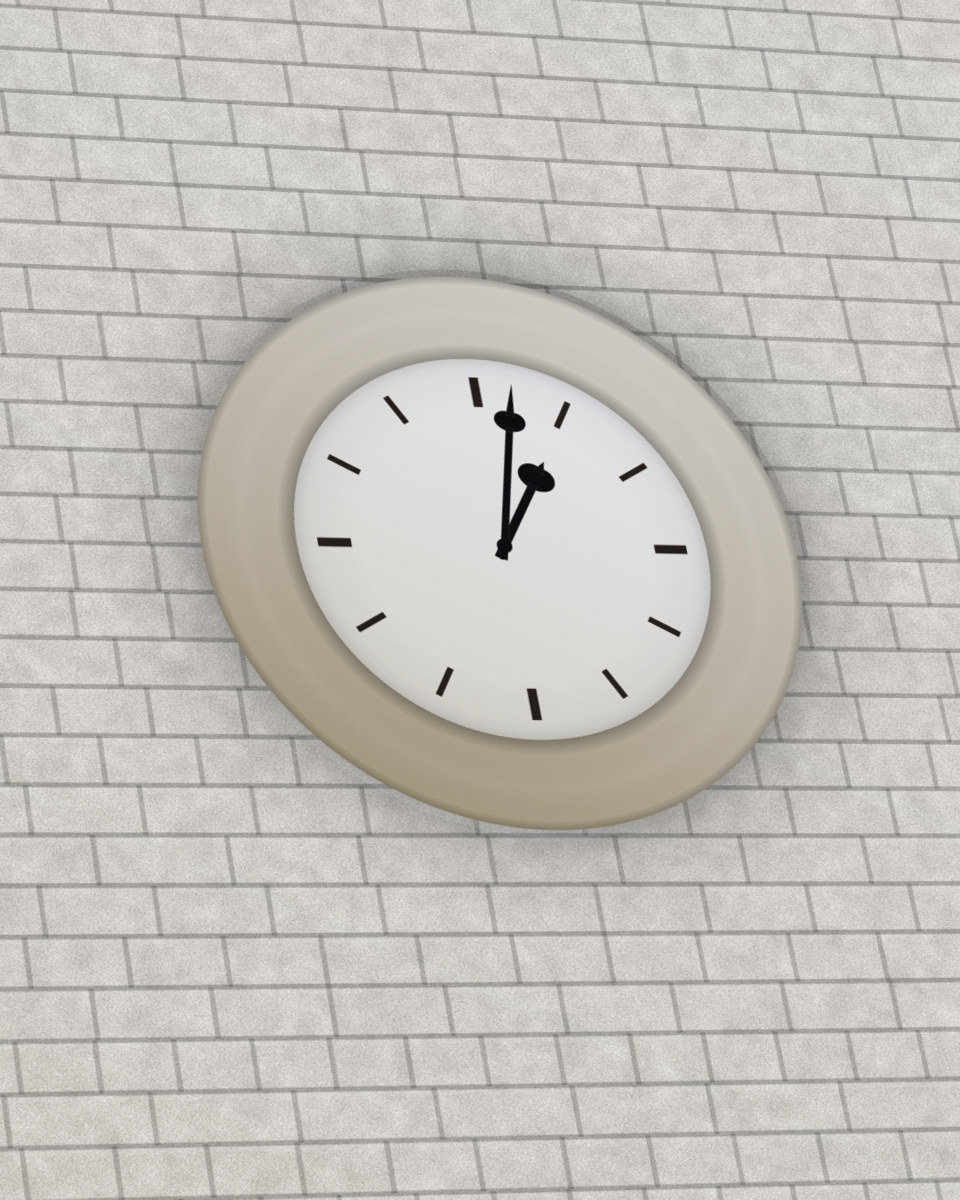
1:02
